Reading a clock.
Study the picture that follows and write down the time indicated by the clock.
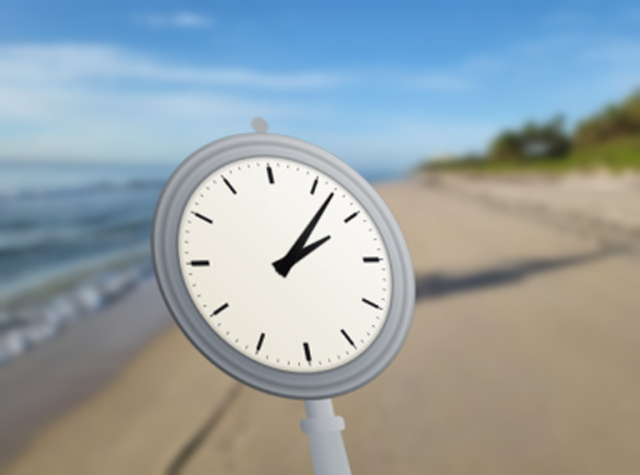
2:07
